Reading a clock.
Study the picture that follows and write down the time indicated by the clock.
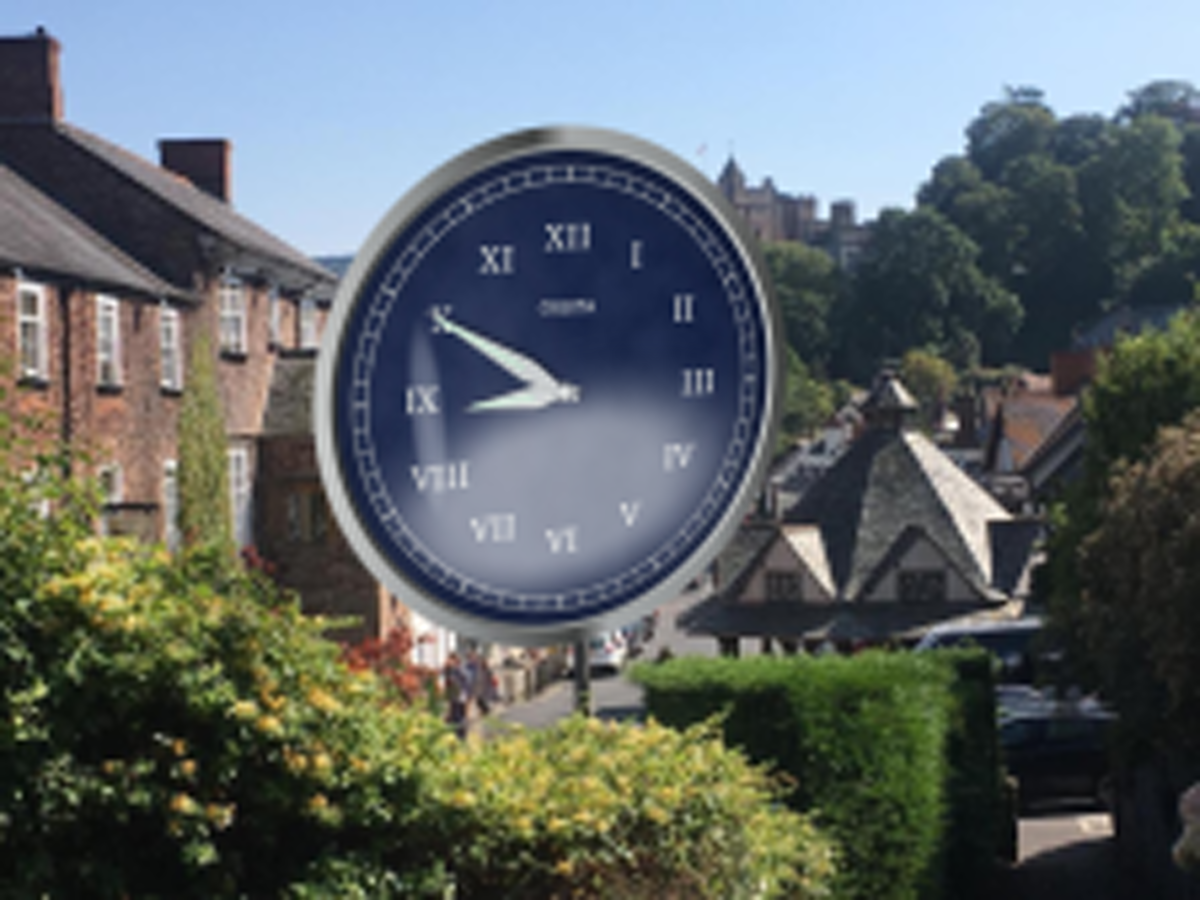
8:50
